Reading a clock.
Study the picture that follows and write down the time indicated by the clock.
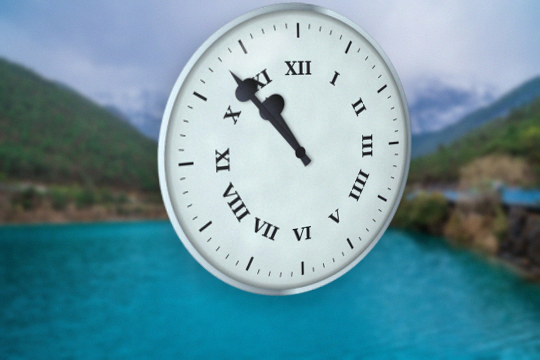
10:53
